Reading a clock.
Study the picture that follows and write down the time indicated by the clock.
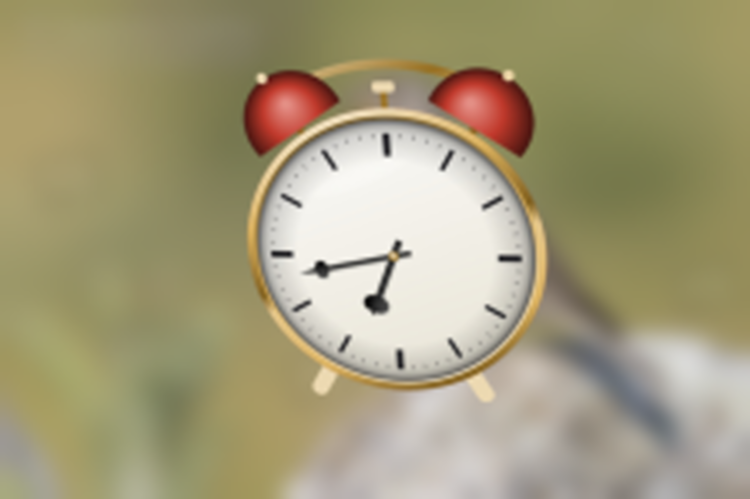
6:43
